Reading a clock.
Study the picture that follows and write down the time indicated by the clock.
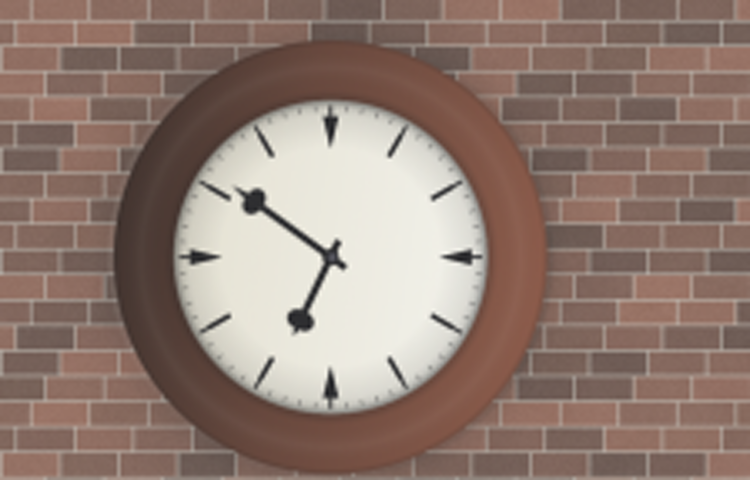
6:51
